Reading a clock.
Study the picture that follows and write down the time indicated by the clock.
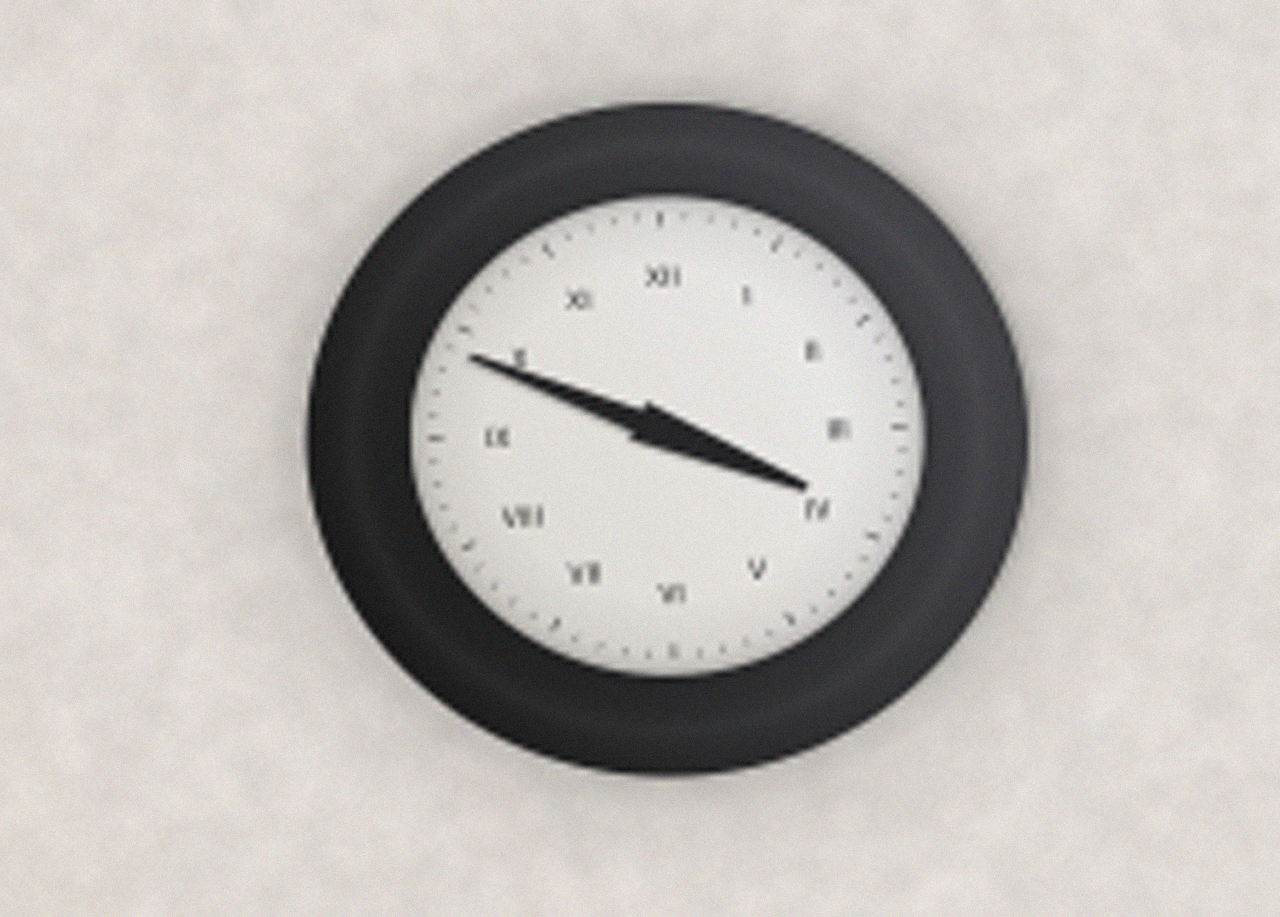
3:49
